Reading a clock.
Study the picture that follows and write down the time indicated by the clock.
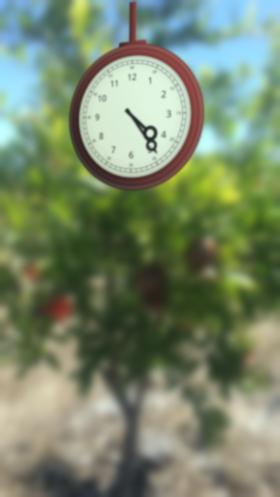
4:24
